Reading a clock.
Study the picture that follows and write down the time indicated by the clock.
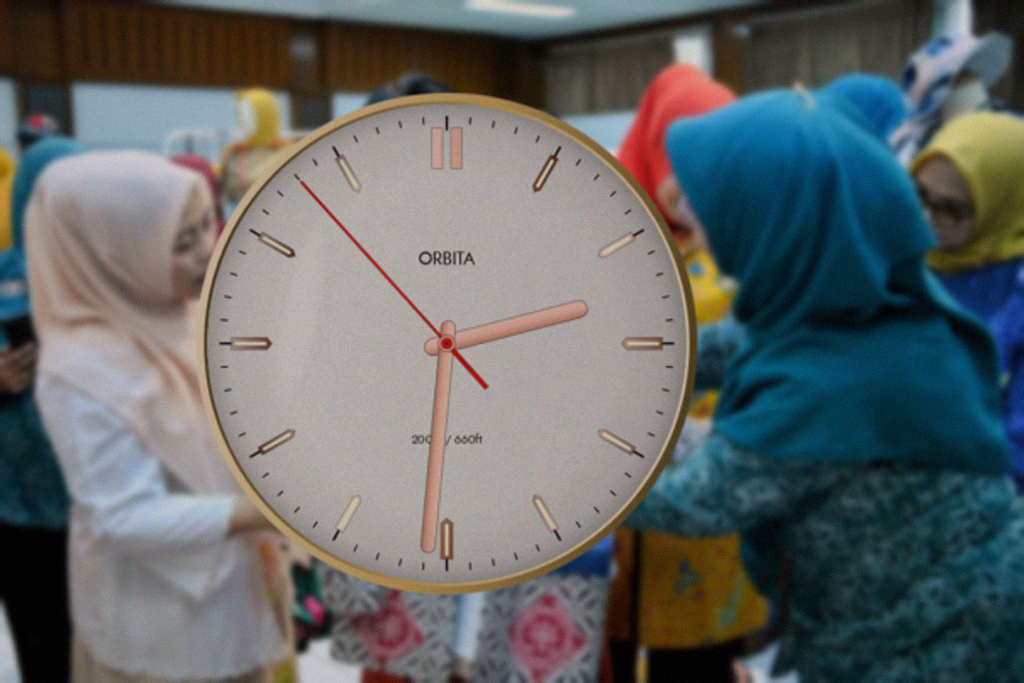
2:30:53
